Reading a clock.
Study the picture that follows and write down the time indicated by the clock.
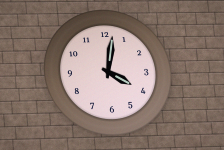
4:02
